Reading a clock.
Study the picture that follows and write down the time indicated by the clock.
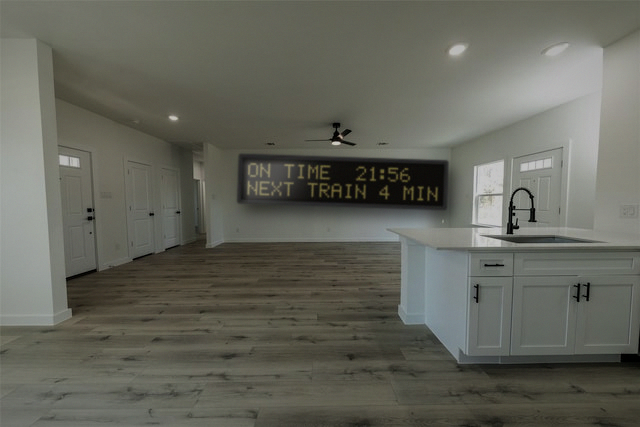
21:56
